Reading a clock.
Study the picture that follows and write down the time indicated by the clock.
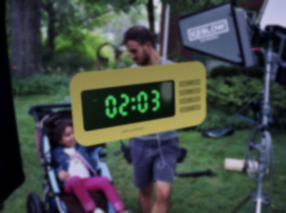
2:03
